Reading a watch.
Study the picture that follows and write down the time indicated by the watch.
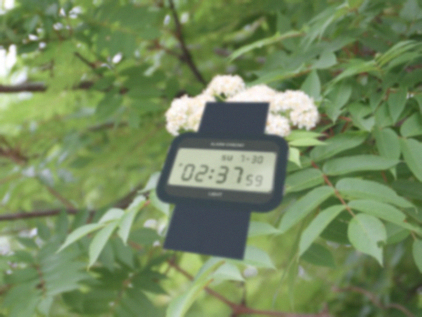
2:37:59
